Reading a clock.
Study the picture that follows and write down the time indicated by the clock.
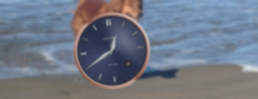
12:40
